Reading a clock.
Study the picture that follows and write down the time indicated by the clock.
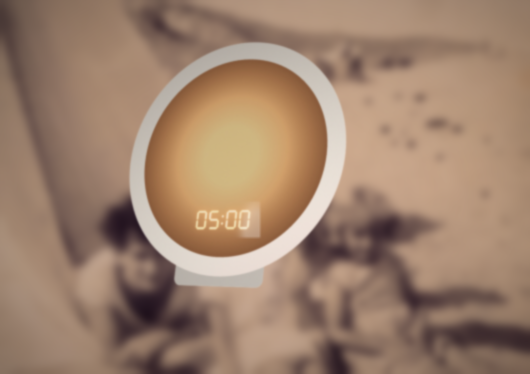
5:00
